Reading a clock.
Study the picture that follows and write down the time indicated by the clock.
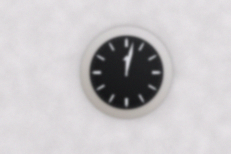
12:02
